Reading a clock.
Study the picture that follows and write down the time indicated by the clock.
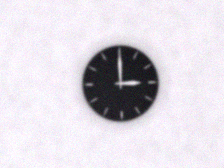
3:00
